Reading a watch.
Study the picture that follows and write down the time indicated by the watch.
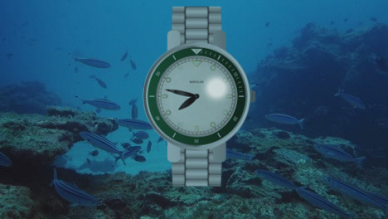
7:47
